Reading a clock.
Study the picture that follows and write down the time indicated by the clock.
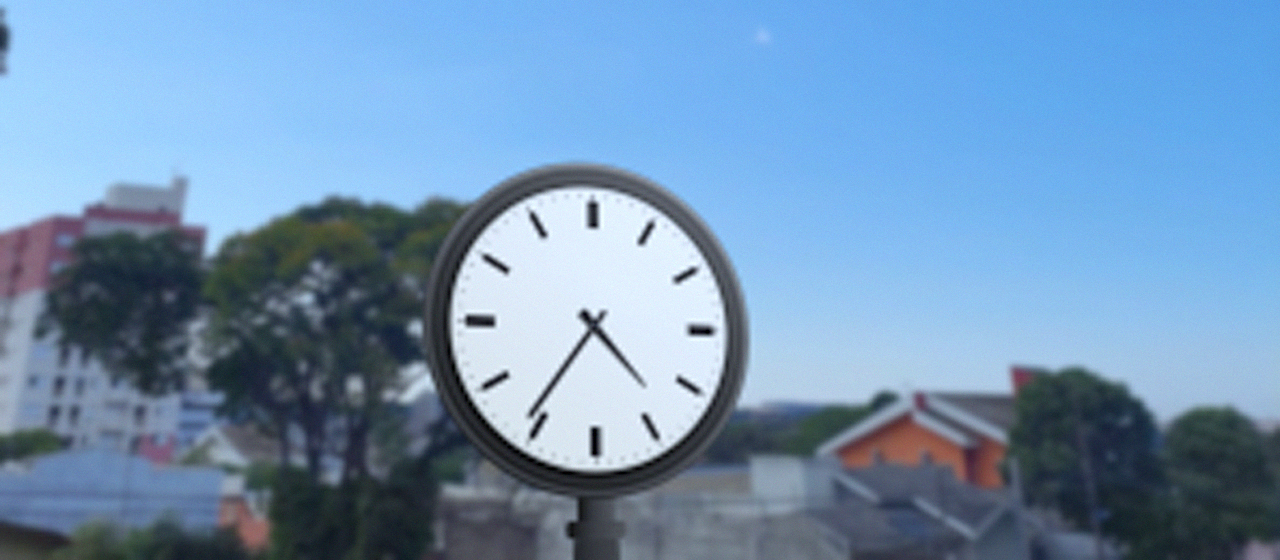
4:36
